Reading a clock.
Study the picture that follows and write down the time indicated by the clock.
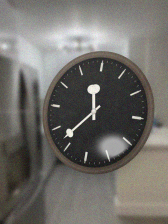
11:37
